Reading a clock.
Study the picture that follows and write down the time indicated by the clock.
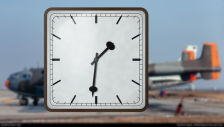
1:31
